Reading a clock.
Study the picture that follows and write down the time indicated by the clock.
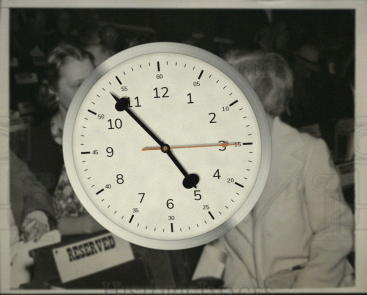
4:53:15
